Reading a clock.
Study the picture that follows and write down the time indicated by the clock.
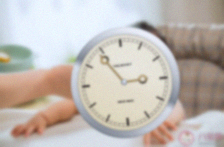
2:54
